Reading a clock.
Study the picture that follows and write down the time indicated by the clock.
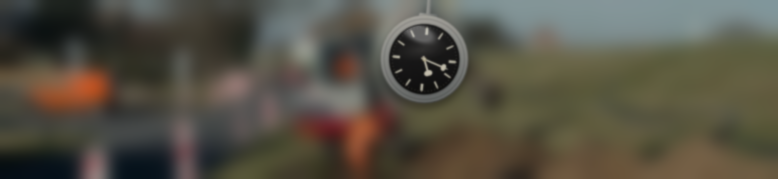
5:18
